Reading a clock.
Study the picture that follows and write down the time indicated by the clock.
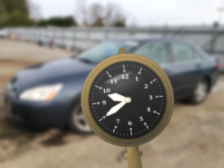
9:40
